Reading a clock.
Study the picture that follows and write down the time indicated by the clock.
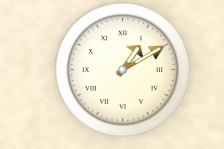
1:10
